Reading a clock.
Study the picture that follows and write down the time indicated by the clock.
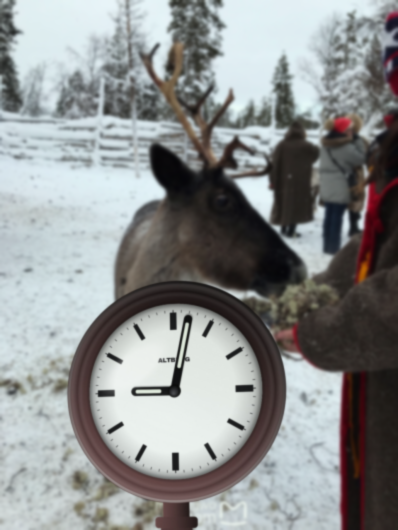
9:02
